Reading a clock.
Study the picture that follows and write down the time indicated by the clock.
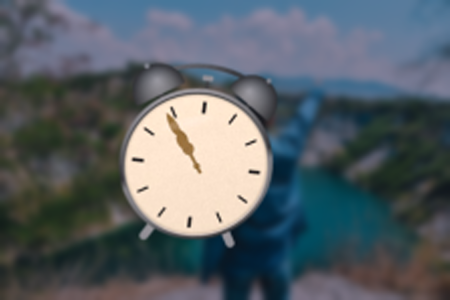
10:54
